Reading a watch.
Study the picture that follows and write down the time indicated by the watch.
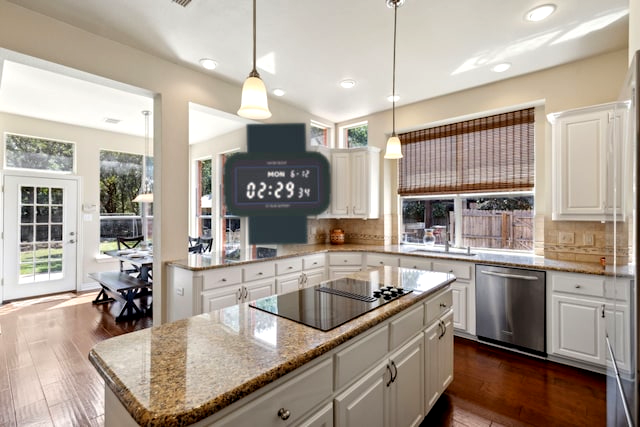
2:29:34
